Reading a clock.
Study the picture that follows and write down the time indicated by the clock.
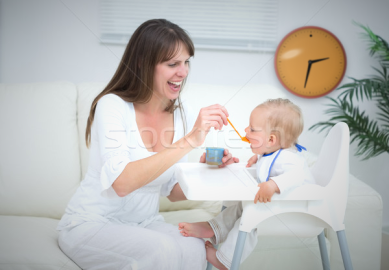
2:32
